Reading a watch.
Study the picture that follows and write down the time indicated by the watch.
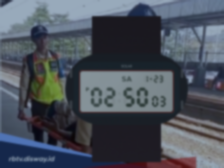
2:50:03
